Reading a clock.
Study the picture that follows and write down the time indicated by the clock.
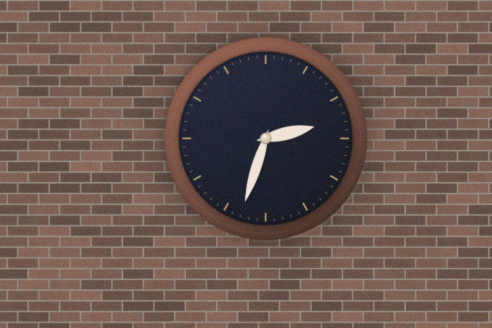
2:33
